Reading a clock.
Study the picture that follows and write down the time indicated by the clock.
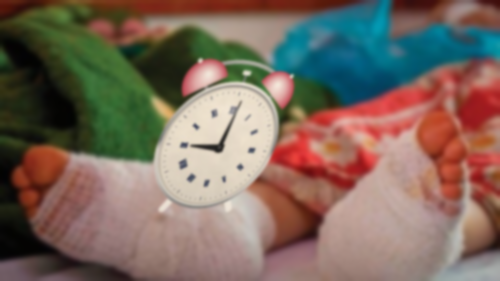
9:01
